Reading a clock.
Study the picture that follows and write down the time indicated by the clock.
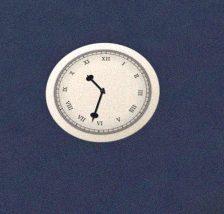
10:32
